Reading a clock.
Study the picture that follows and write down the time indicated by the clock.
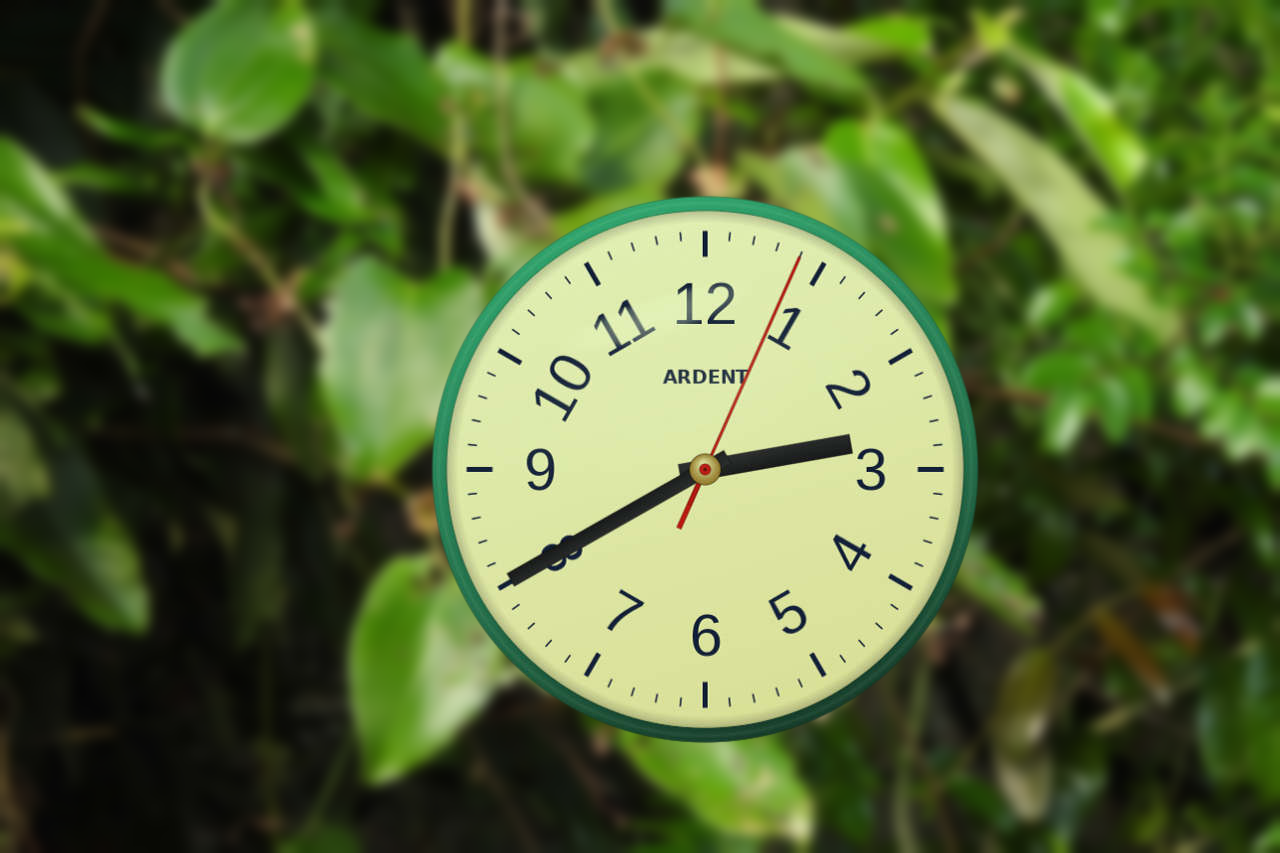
2:40:04
